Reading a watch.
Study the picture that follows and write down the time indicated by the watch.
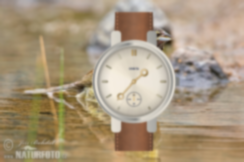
1:37
